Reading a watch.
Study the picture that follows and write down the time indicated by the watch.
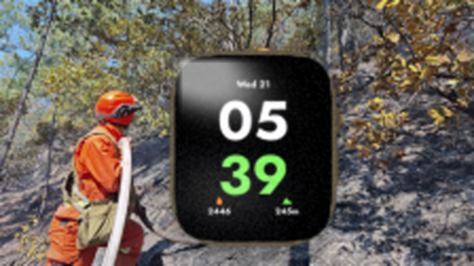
5:39
